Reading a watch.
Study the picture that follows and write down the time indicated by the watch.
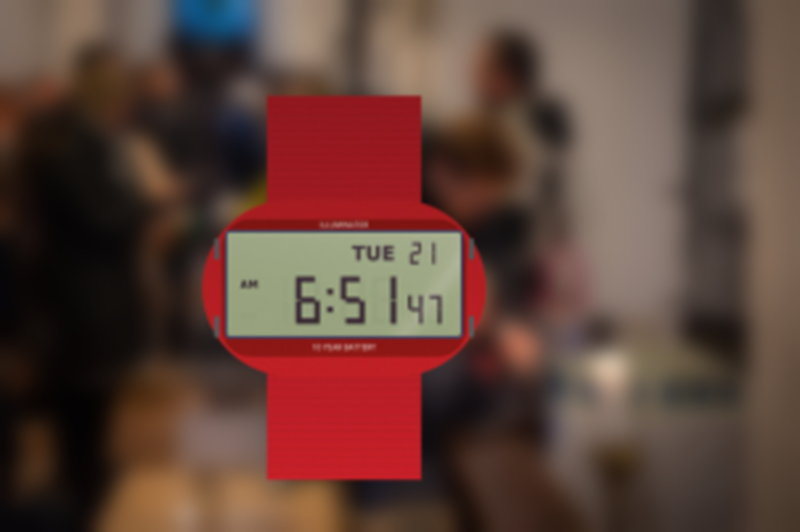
6:51:47
